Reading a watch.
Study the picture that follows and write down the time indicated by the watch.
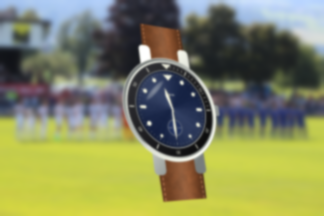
11:30
